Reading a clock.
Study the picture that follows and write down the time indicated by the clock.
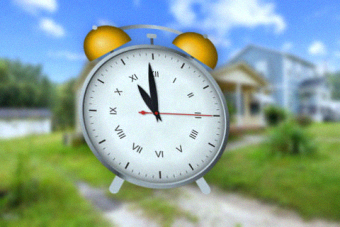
10:59:15
